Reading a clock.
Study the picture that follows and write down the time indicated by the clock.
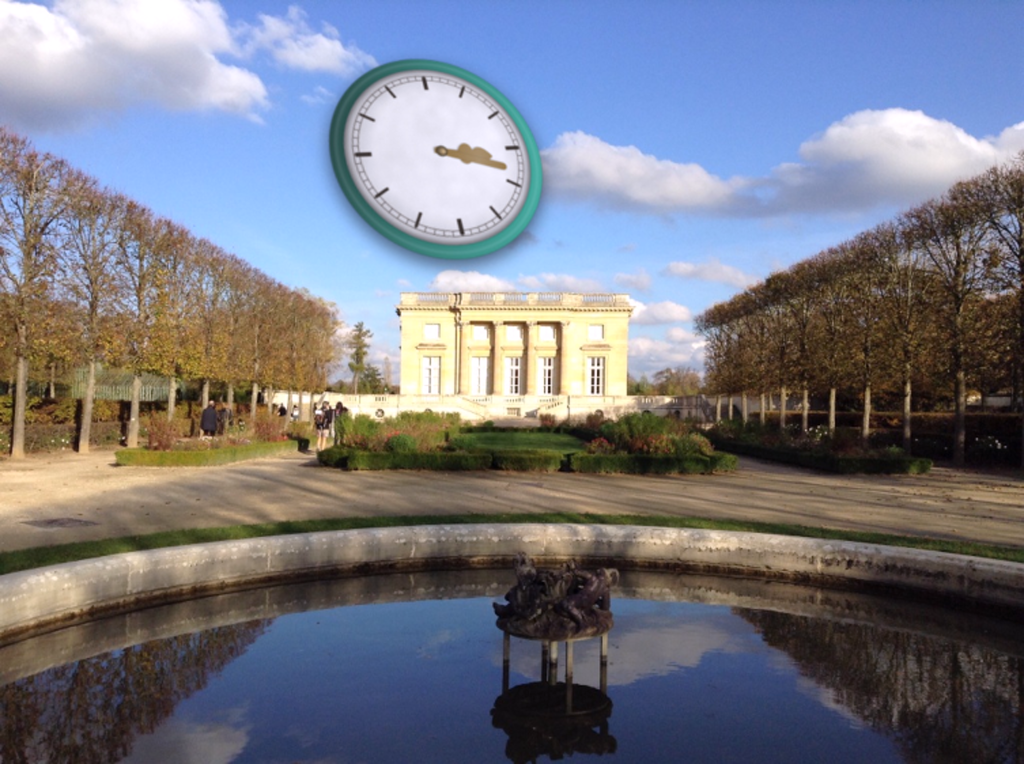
3:18
